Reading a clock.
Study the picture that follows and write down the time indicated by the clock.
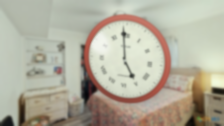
4:59
